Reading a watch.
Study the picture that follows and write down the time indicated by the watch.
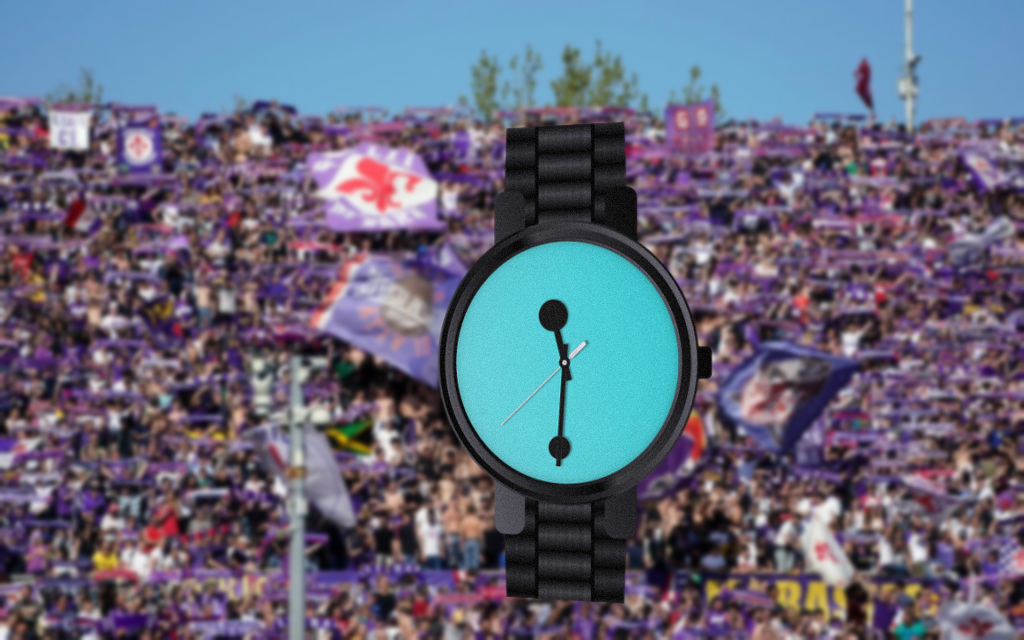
11:30:38
